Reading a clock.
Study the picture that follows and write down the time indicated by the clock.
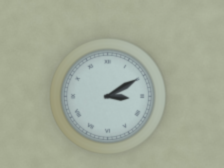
3:10
